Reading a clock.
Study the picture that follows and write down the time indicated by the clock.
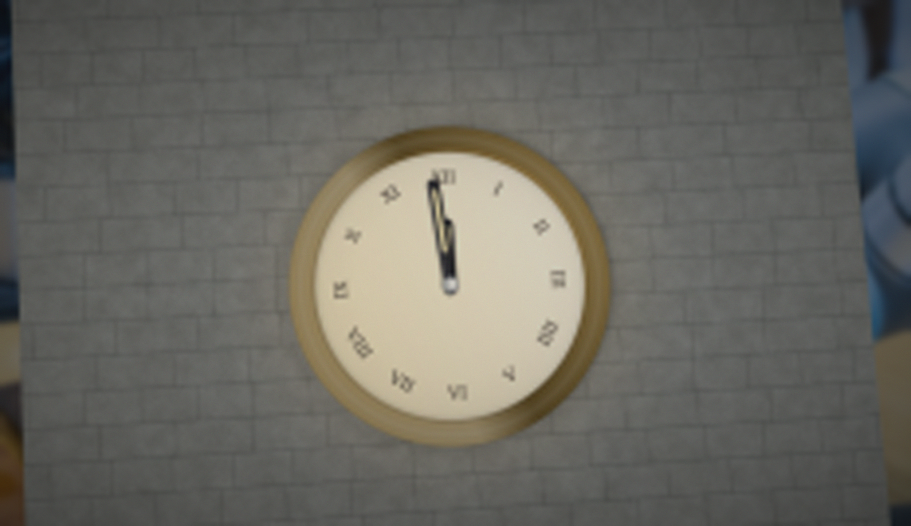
11:59
